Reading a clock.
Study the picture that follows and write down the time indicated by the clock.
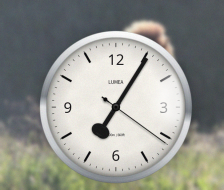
7:05:21
